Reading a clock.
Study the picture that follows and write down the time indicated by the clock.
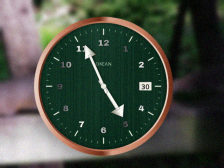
4:56
